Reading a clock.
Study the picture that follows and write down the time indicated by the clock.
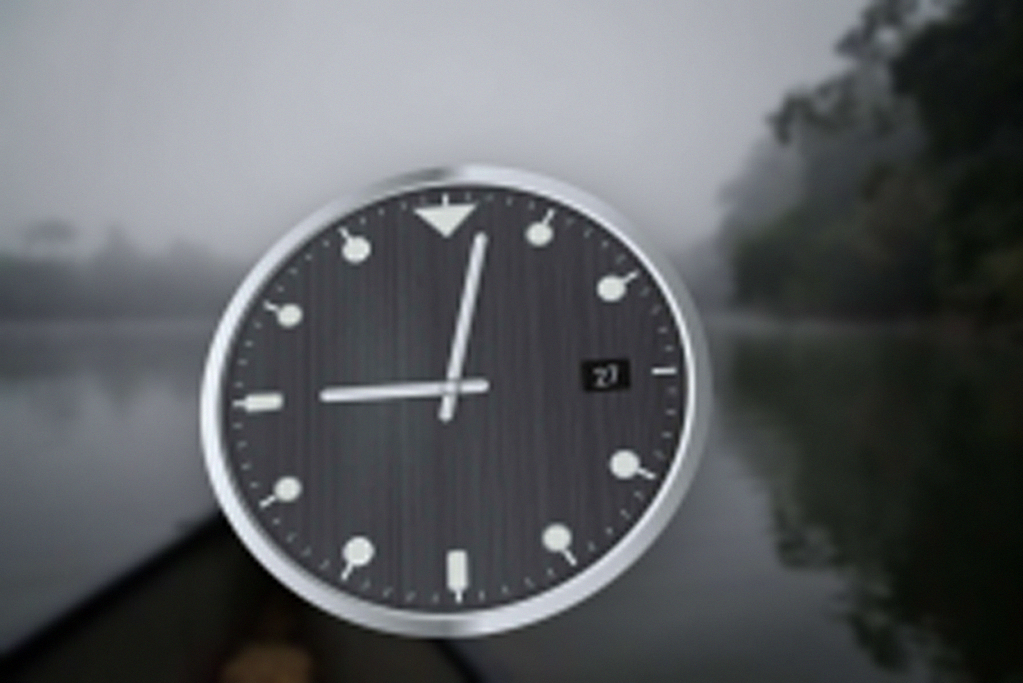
9:02
